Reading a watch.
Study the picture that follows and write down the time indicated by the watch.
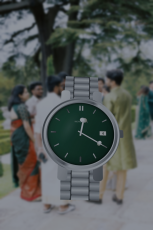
12:20
